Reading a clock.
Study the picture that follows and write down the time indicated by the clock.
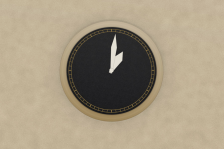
1:01
